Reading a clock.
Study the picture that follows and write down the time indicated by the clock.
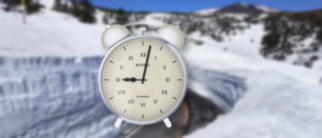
9:02
